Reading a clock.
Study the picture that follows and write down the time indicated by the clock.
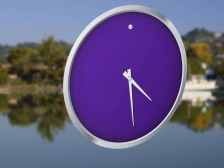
4:29
